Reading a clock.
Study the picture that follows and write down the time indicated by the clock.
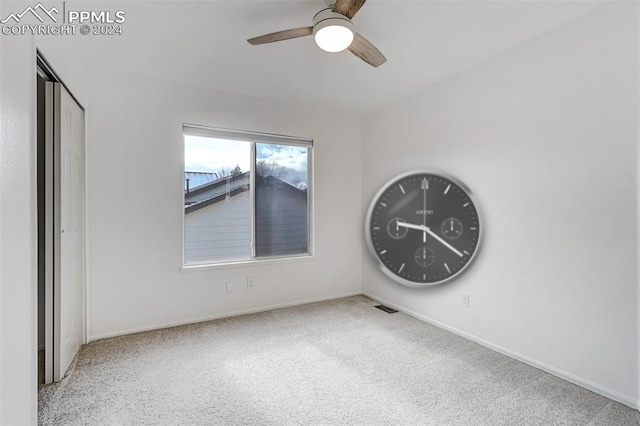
9:21
